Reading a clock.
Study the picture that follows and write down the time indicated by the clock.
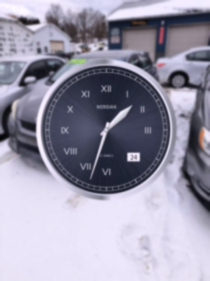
1:33
